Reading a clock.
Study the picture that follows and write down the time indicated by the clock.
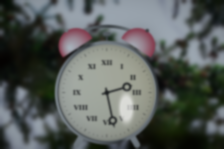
2:28
